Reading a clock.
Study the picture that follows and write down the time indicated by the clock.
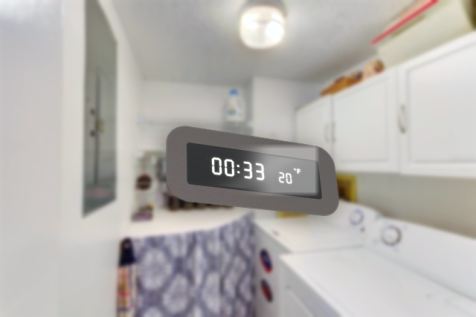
0:33
